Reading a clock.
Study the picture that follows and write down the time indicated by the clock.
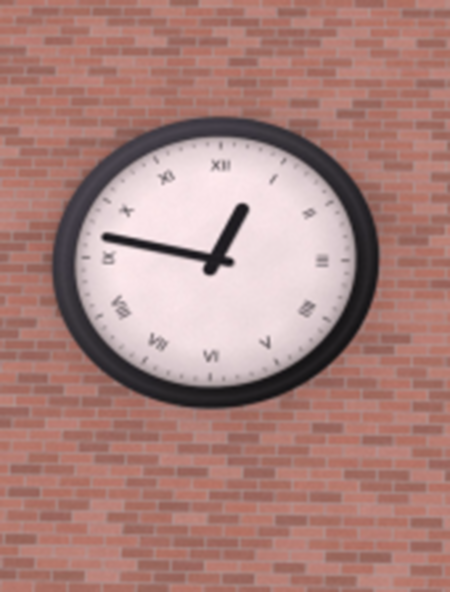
12:47
